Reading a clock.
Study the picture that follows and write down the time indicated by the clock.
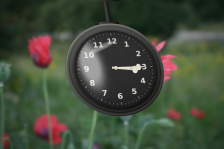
3:15
